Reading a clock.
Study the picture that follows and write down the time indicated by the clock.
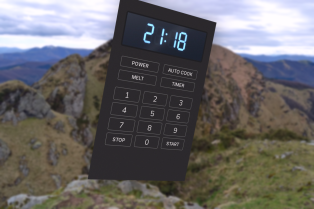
21:18
